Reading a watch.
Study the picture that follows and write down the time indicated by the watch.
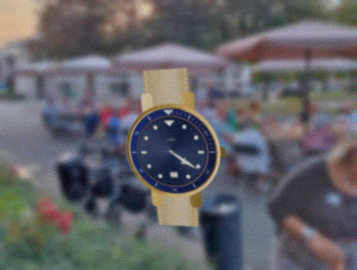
4:21
